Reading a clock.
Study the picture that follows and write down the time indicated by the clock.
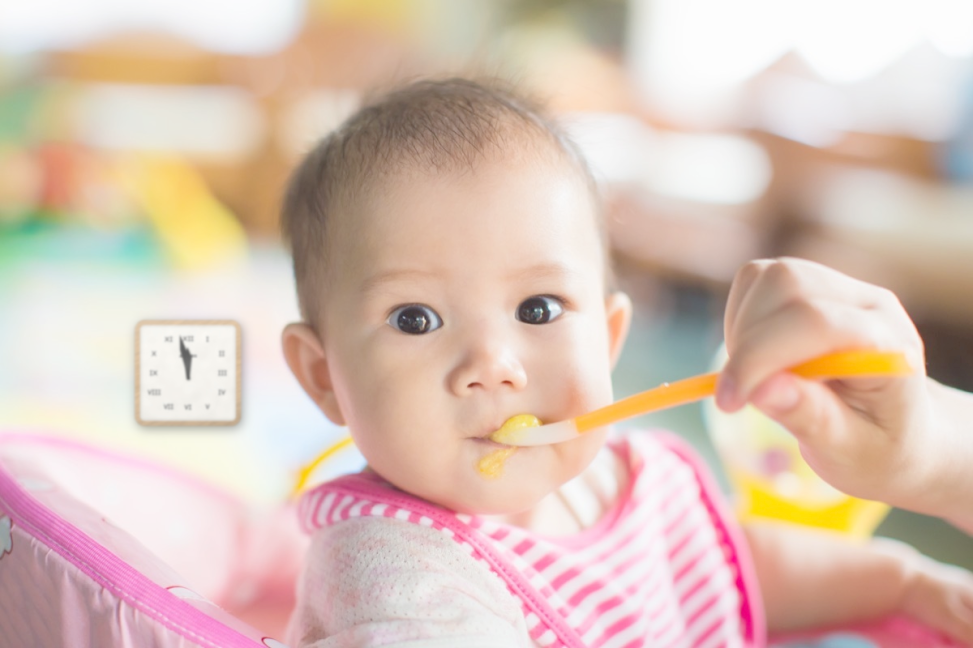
11:58
